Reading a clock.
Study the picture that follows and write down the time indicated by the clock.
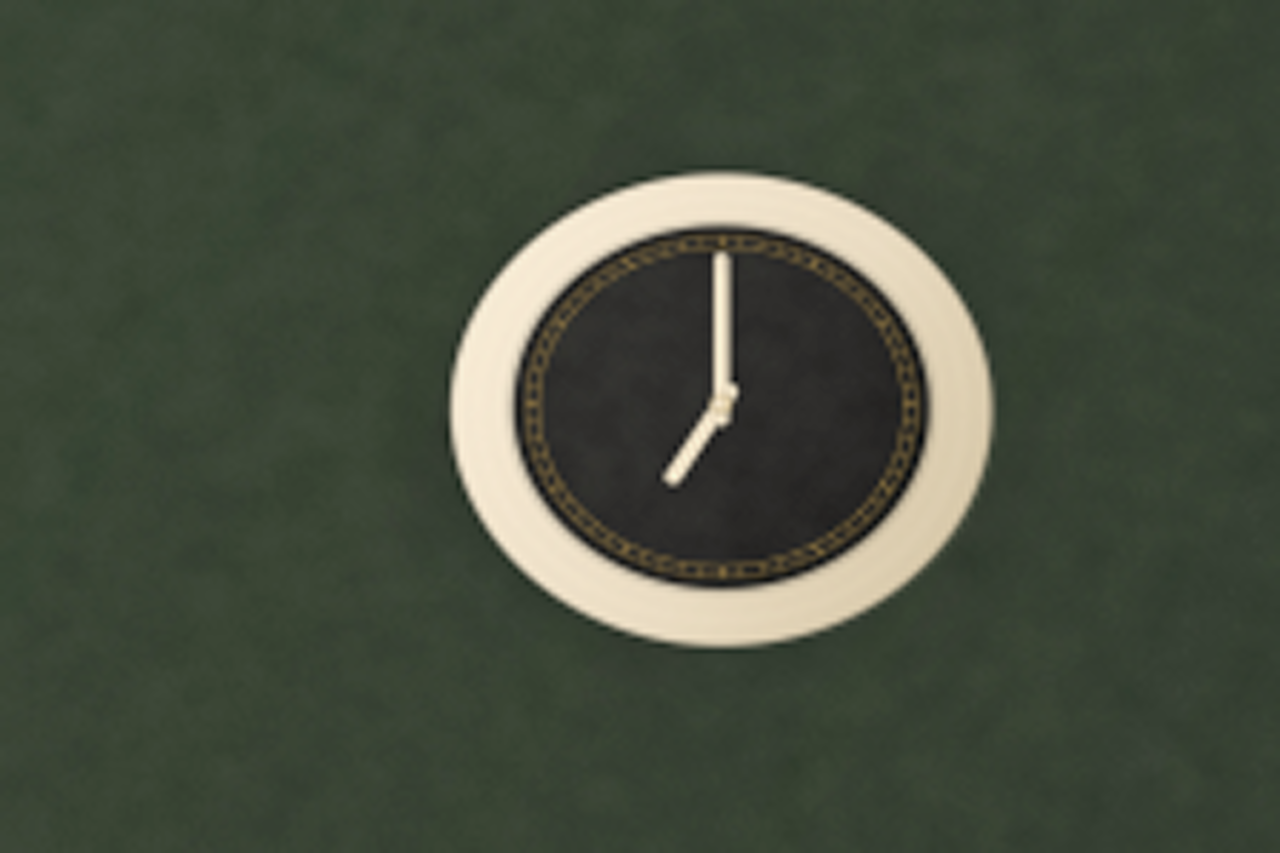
7:00
